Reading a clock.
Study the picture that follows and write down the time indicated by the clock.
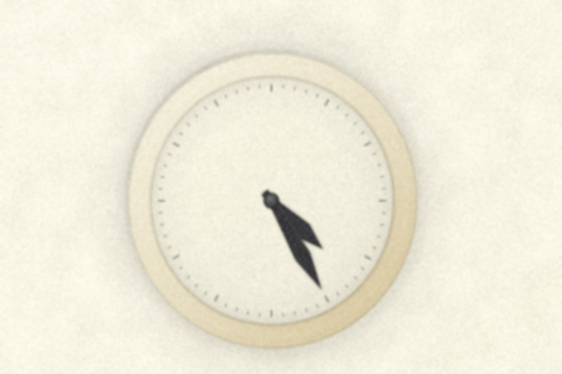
4:25
